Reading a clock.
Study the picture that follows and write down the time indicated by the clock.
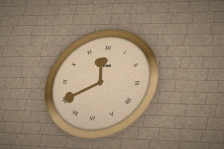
11:40
